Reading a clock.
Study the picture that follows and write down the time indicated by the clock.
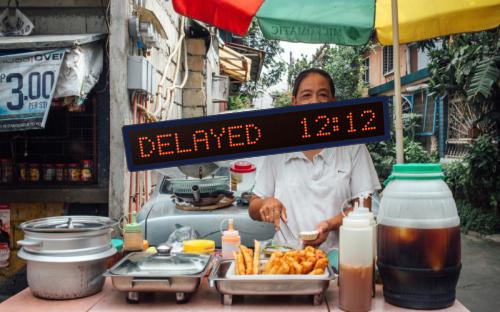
12:12
